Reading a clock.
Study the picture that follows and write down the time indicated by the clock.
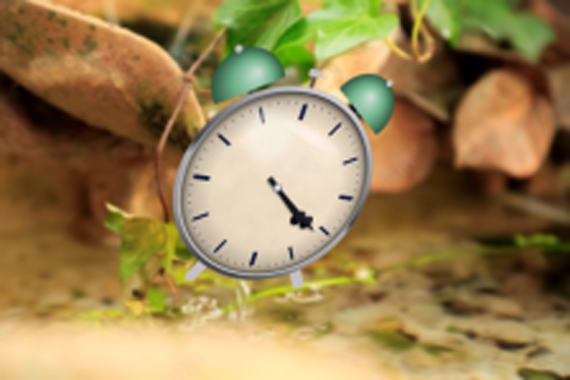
4:21
